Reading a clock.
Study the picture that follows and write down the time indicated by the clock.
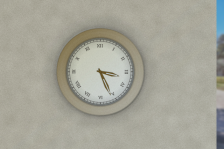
3:26
